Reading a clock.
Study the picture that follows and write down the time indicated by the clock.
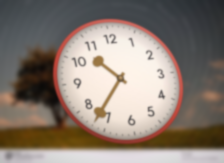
10:37
